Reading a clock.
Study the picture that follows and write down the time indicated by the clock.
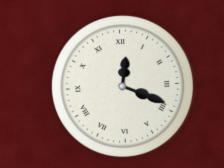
12:19
